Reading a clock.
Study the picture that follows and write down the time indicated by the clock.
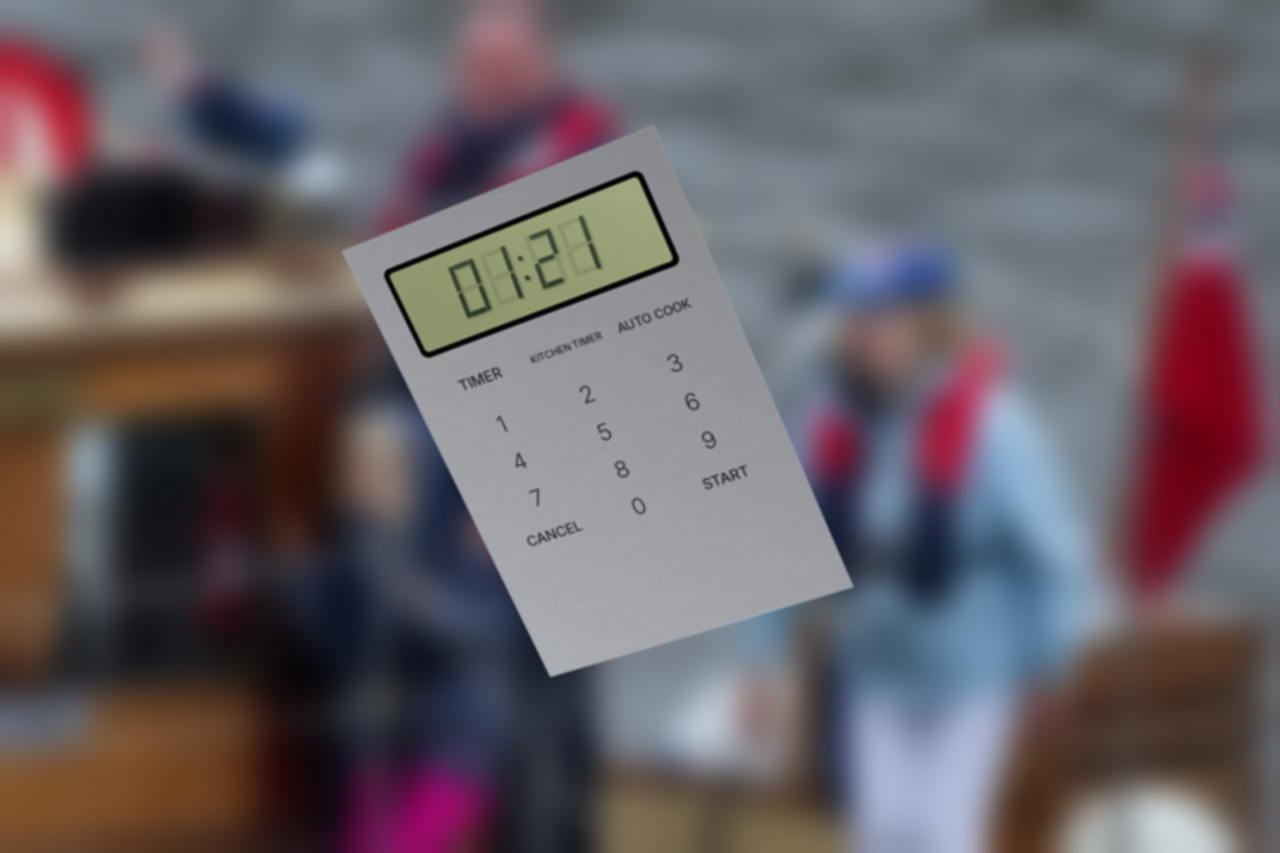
1:21
